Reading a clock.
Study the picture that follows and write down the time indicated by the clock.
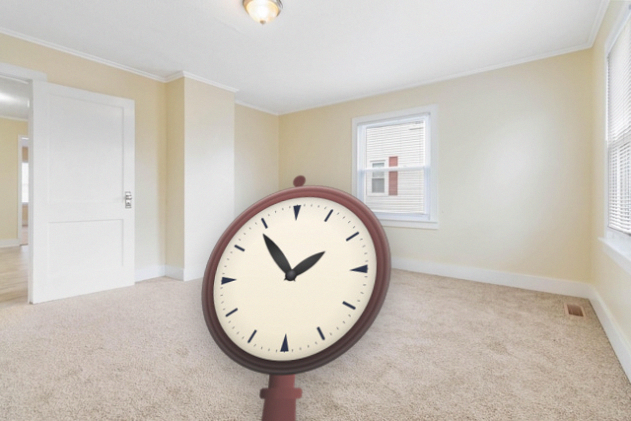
1:54
